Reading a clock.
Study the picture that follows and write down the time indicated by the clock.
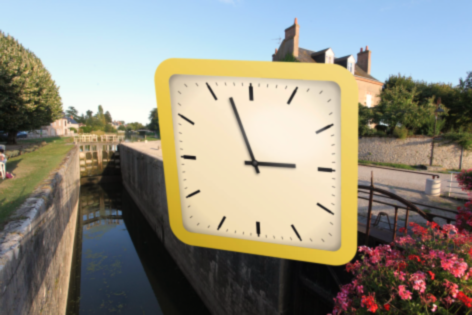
2:57
